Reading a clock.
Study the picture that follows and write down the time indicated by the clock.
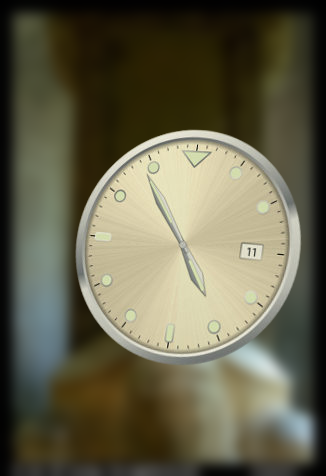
4:54
